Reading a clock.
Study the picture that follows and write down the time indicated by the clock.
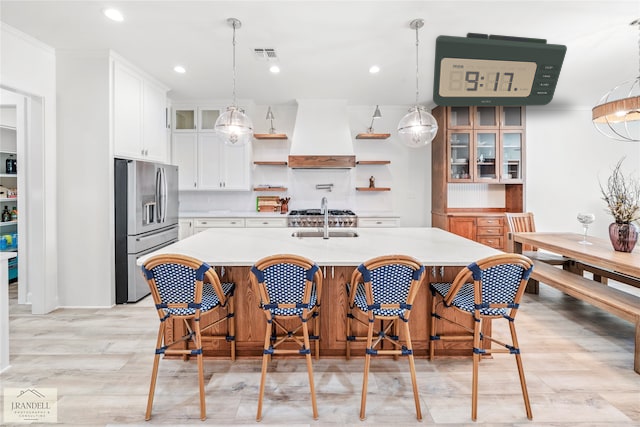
9:17
